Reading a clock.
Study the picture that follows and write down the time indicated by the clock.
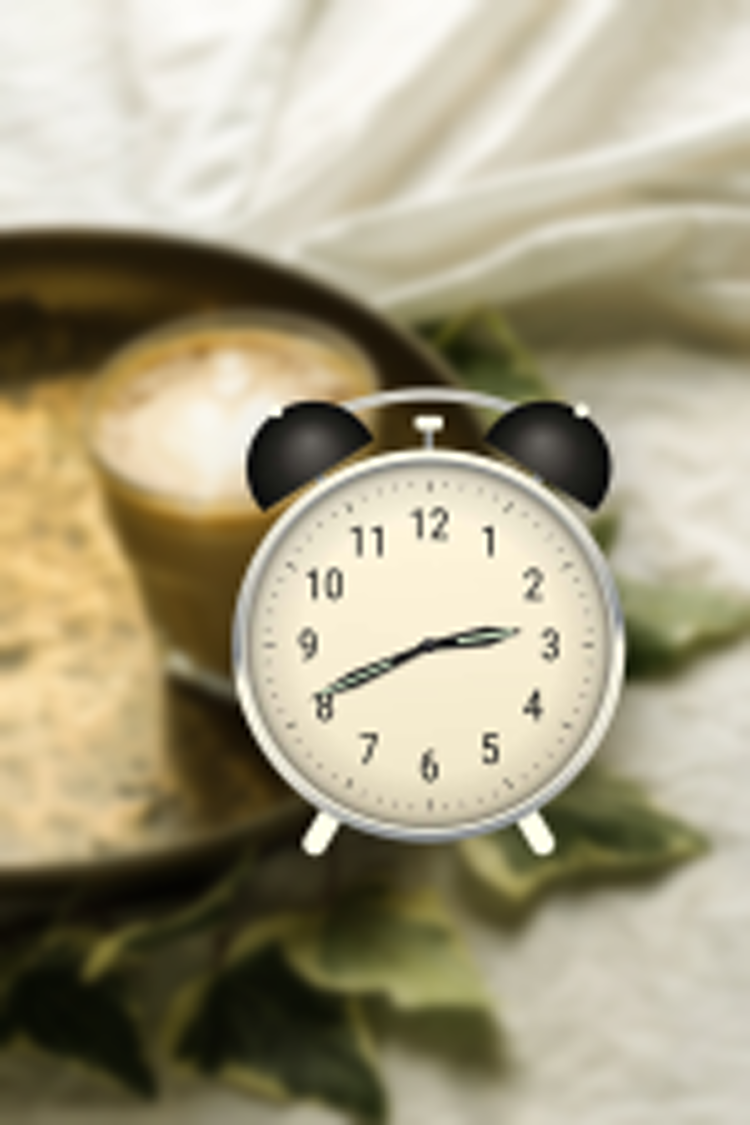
2:41
